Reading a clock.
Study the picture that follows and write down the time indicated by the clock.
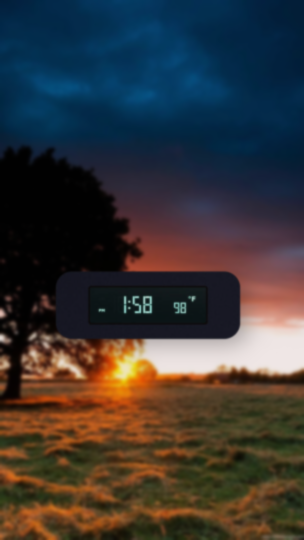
1:58
